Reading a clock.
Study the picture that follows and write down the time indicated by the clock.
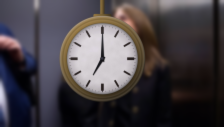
7:00
